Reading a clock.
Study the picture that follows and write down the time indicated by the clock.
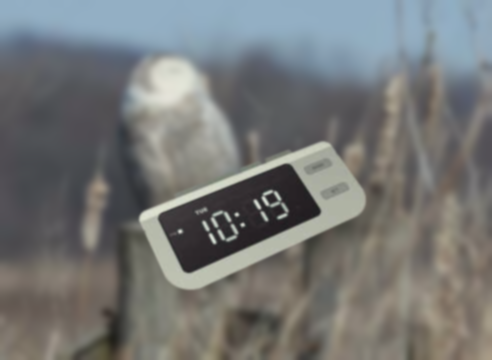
10:19
